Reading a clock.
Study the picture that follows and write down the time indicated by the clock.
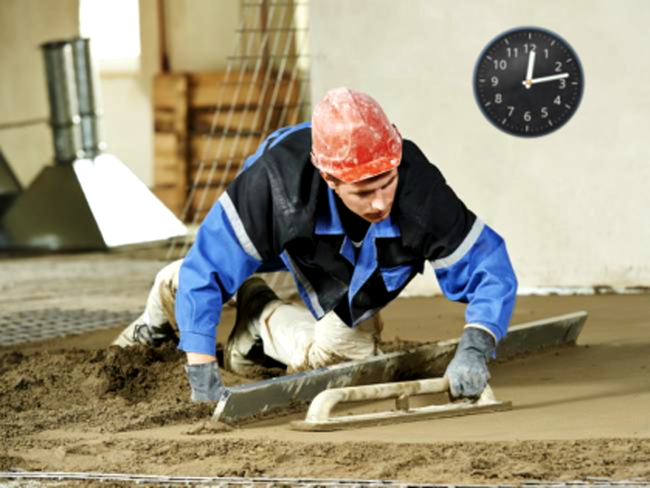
12:13
